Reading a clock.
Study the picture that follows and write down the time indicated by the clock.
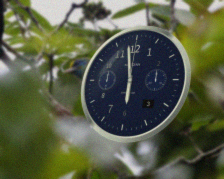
5:58
